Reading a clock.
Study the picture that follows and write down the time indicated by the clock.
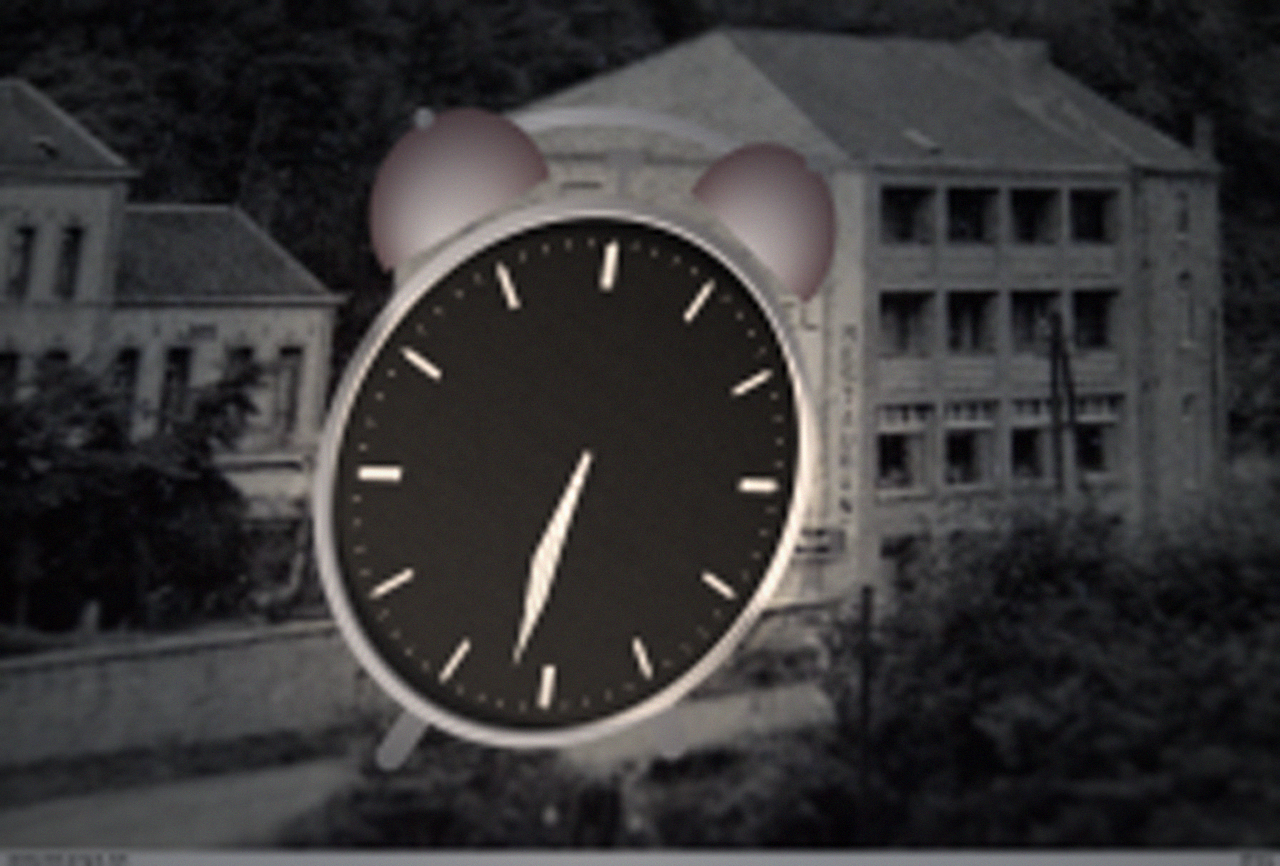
6:32
